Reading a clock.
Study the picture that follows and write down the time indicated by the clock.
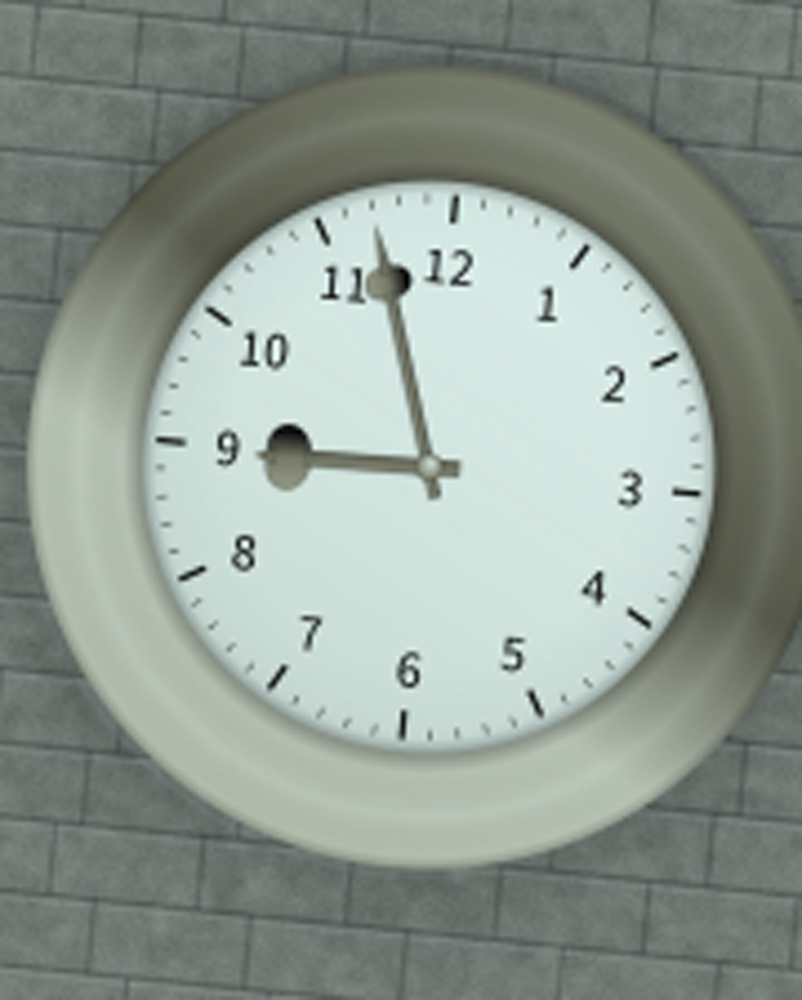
8:57
